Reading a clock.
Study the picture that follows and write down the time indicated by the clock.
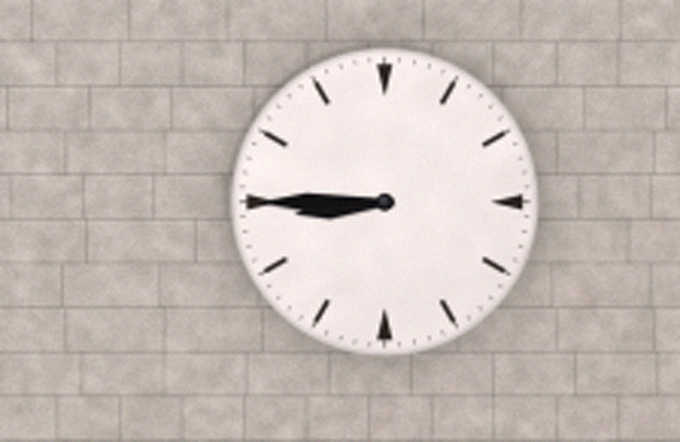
8:45
